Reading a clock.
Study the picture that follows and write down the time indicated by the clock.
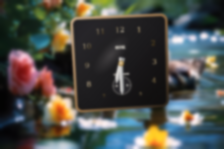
6:30
